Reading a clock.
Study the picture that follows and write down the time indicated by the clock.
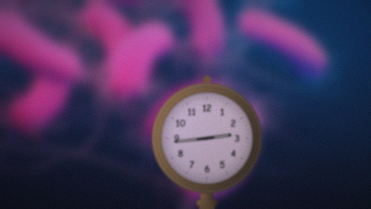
2:44
